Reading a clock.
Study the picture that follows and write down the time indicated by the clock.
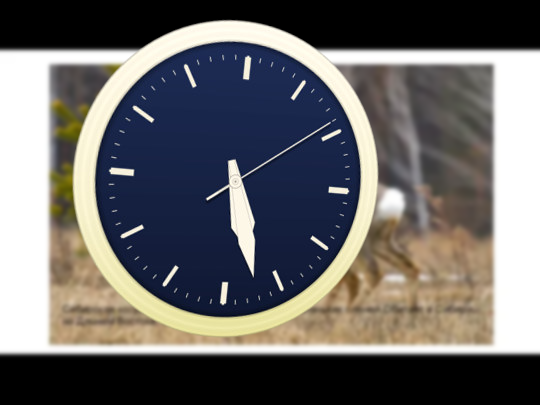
5:27:09
